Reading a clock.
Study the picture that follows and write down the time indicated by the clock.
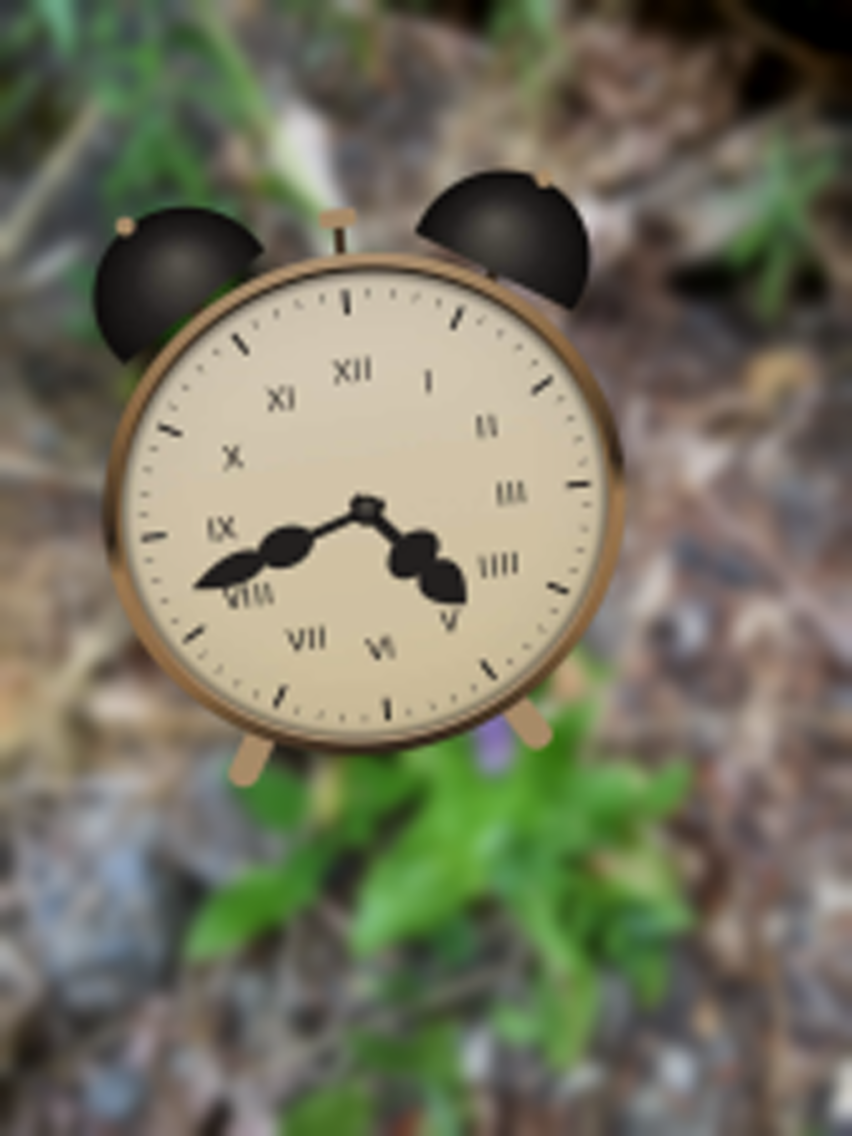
4:42
